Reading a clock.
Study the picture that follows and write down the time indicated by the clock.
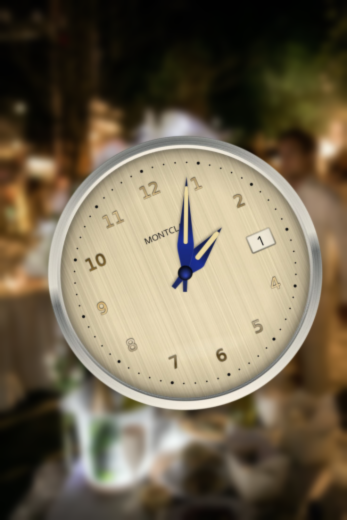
2:04
